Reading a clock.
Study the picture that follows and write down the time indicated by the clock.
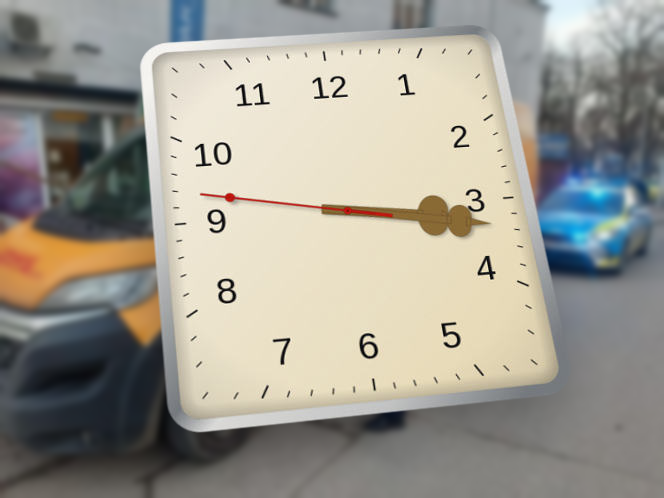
3:16:47
